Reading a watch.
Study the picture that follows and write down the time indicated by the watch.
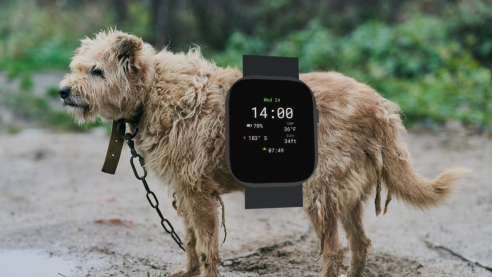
14:00
